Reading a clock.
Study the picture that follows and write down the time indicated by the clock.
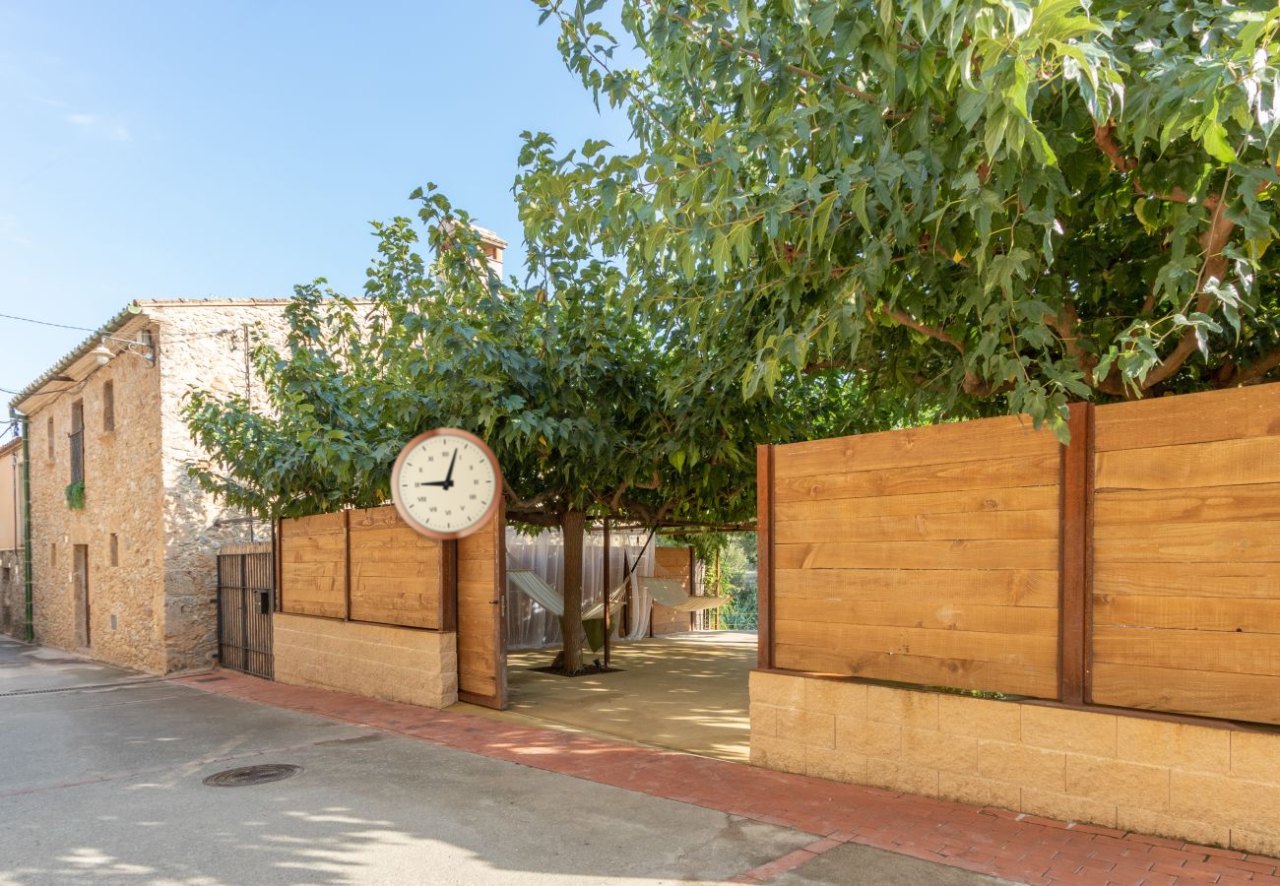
9:03
